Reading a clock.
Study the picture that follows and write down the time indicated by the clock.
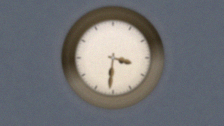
3:31
